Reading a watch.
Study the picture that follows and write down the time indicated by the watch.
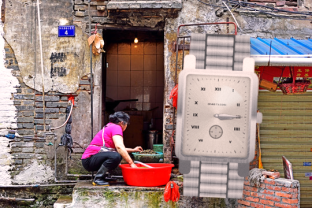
3:15
